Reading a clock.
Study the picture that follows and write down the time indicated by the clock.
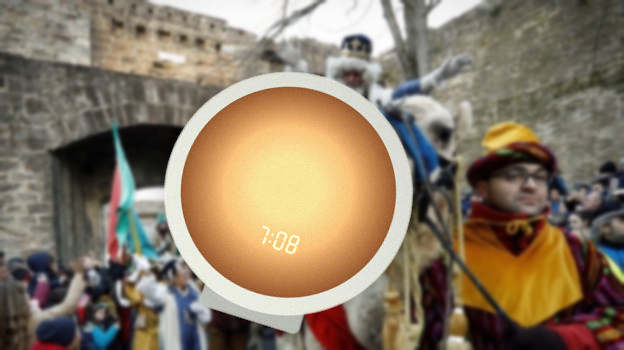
7:08
